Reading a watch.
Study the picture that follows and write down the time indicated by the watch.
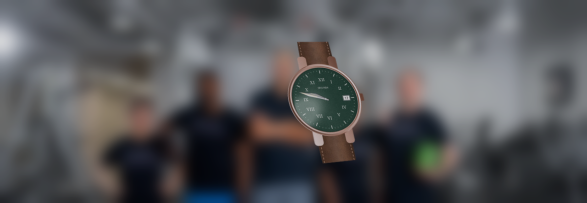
9:48
